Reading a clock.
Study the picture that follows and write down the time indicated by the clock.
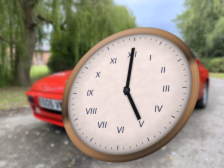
5:00
